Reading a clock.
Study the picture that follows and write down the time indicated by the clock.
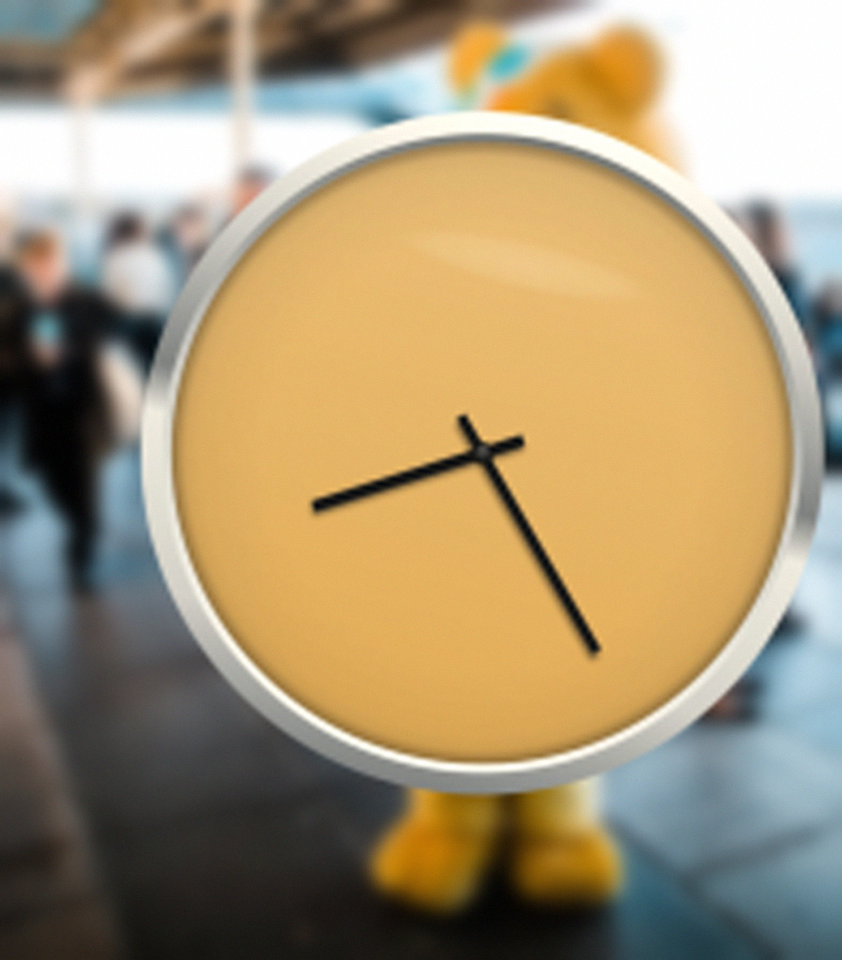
8:25
